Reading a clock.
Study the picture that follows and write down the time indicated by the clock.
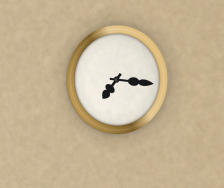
7:16
